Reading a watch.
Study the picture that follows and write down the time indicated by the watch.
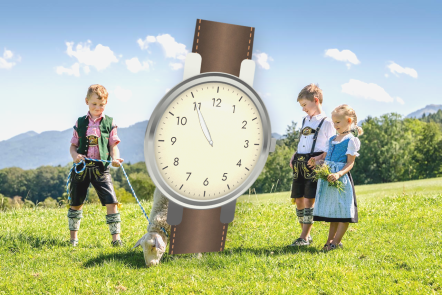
10:55
